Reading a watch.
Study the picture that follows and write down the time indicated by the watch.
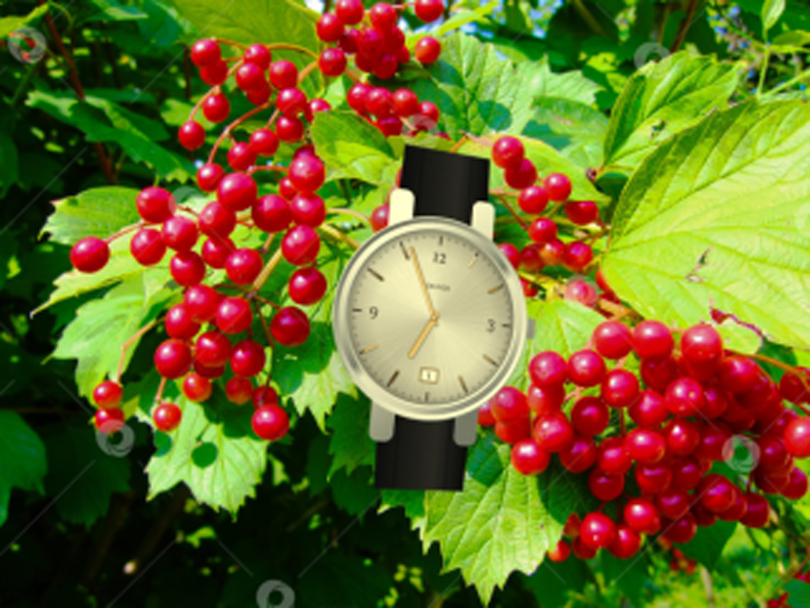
6:56
